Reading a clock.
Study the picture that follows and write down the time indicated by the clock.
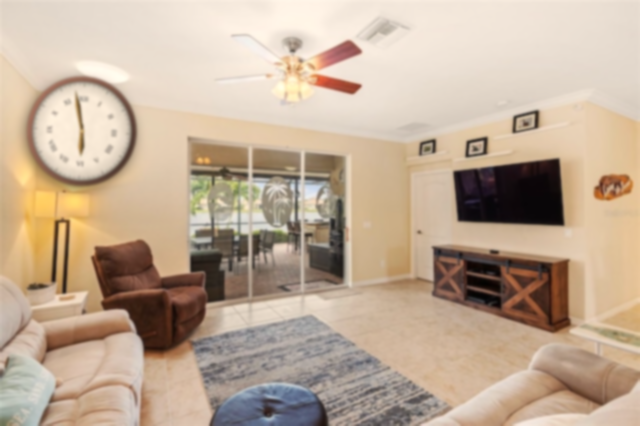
5:58
